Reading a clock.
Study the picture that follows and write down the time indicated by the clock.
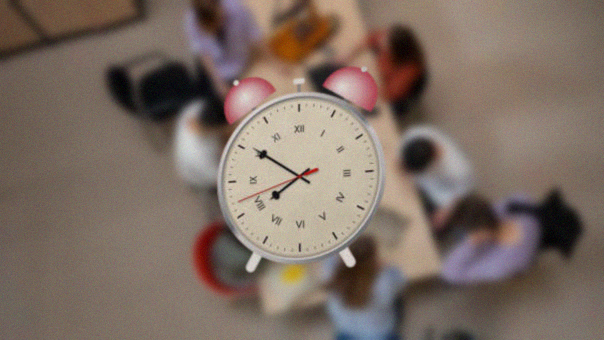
7:50:42
